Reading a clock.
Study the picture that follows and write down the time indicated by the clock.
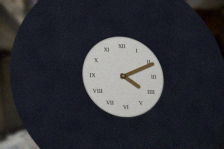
4:11
